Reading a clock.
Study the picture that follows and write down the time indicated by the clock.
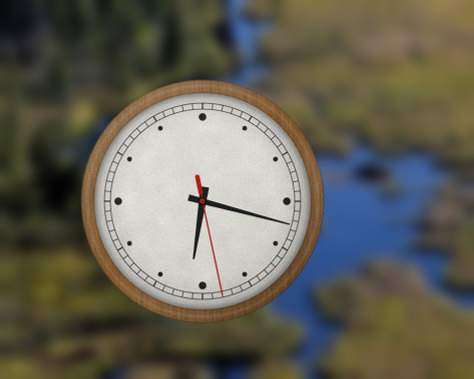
6:17:28
